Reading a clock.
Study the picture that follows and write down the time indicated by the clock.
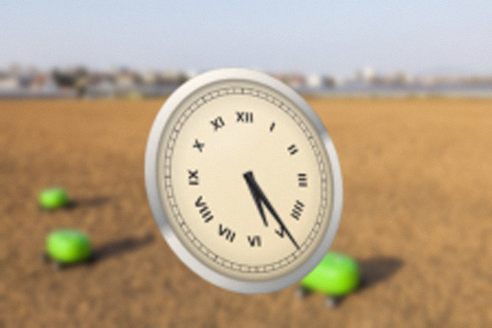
5:24
